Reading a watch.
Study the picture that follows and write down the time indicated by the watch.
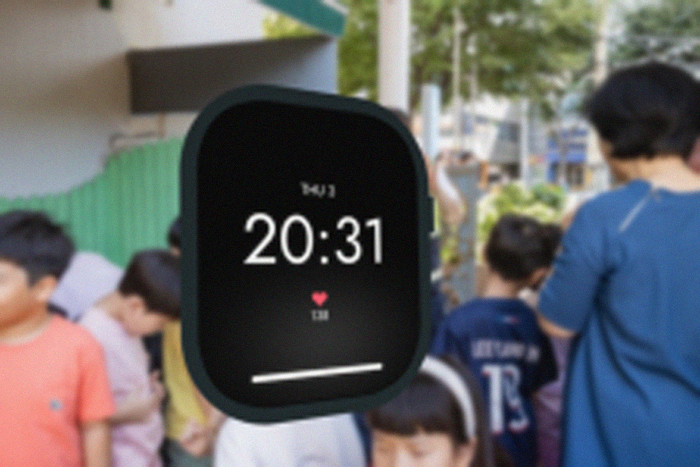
20:31
